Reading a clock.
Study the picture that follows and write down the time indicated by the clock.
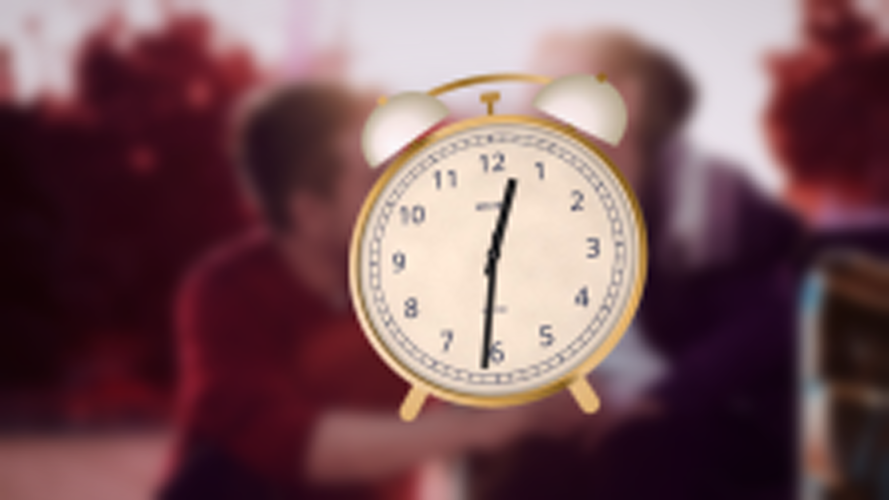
12:31
